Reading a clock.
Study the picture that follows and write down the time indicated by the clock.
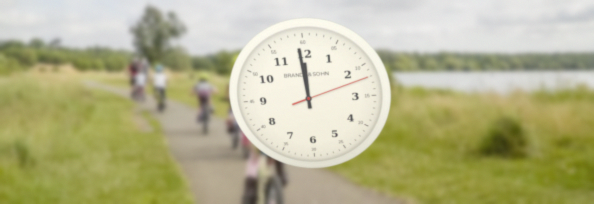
11:59:12
